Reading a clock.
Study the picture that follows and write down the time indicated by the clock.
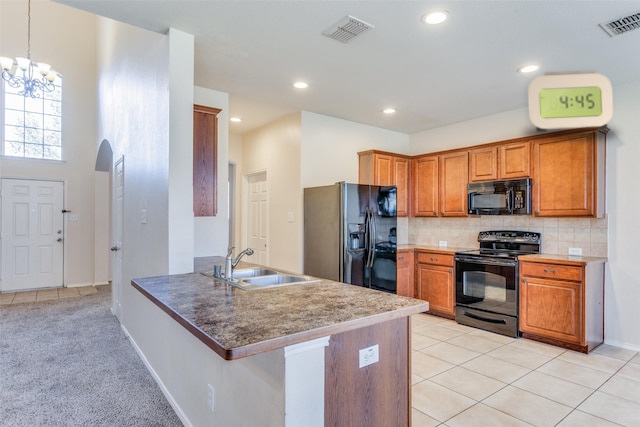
4:45
